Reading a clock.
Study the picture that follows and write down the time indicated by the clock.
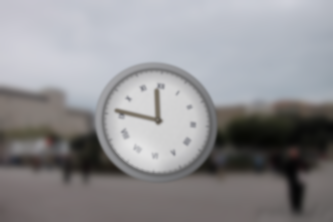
11:46
